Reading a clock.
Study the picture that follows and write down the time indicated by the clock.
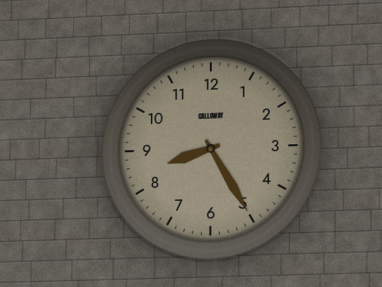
8:25
